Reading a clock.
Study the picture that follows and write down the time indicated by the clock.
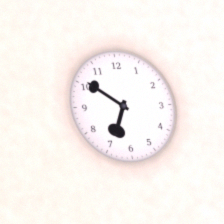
6:51
